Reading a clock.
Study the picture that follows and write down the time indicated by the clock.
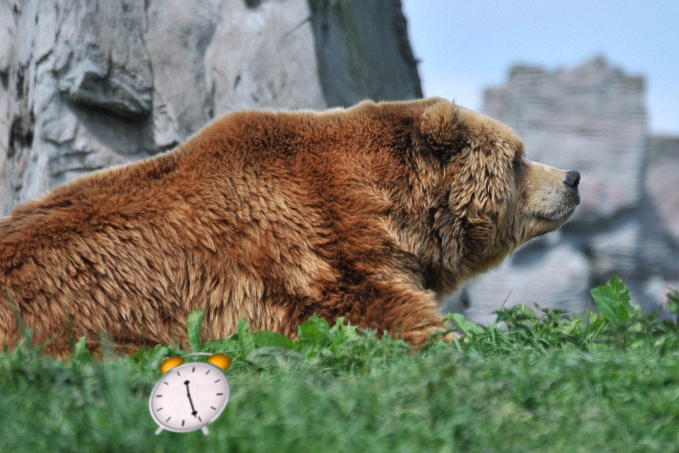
11:26
